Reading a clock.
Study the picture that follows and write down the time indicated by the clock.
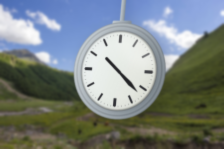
10:22
